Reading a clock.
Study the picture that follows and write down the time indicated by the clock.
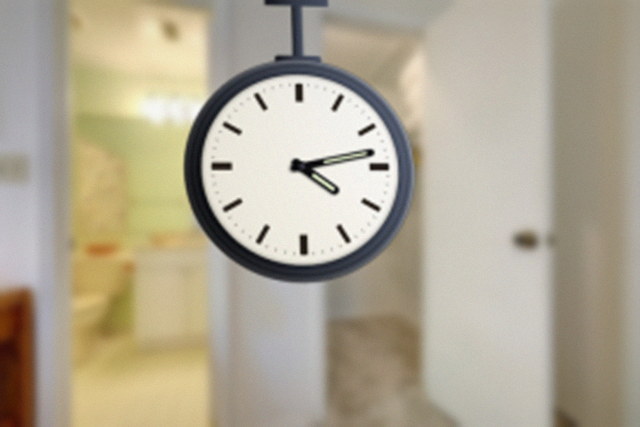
4:13
